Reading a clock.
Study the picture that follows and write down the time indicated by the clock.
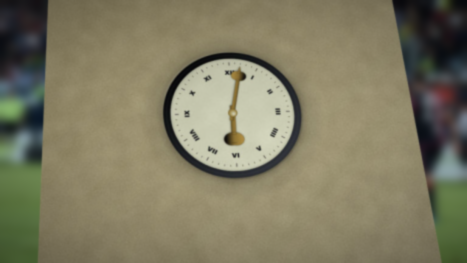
6:02
